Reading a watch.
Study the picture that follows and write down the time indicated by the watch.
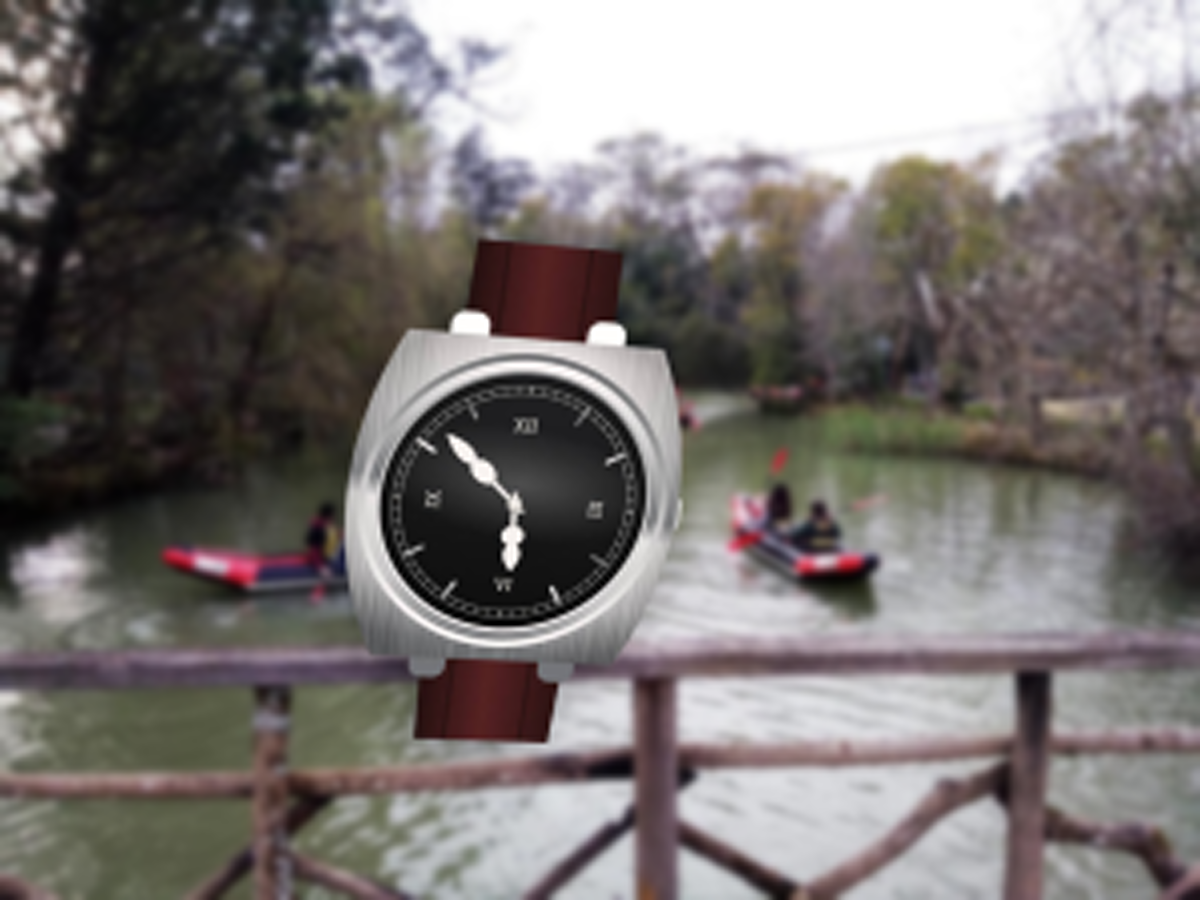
5:52
